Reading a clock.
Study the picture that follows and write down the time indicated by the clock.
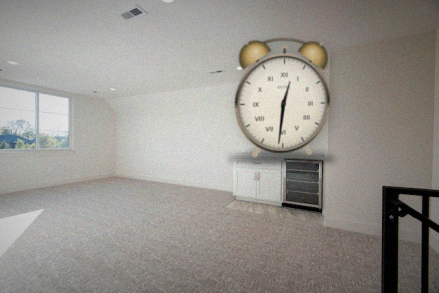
12:31
